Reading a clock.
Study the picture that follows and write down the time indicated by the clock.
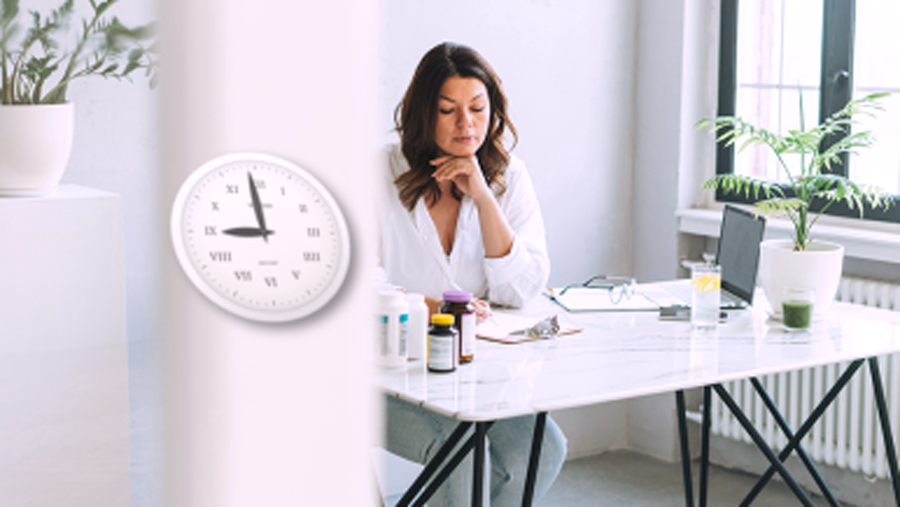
8:59
